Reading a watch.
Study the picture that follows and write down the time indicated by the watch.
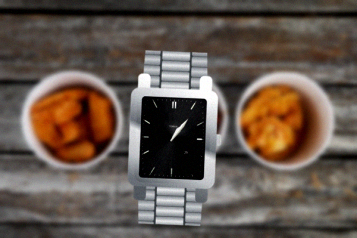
1:06
